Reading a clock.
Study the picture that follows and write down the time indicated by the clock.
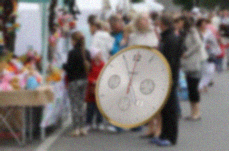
4:55
